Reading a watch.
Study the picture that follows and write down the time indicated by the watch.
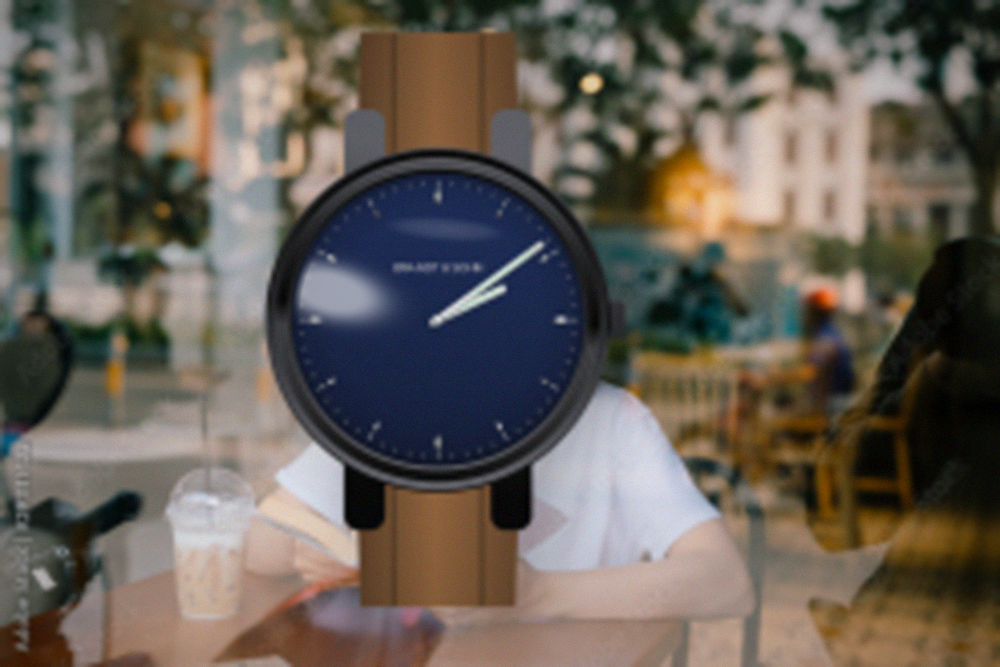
2:09
